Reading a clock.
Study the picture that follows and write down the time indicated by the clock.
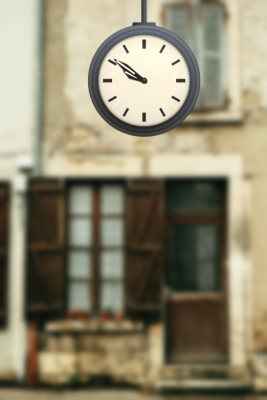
9:51
